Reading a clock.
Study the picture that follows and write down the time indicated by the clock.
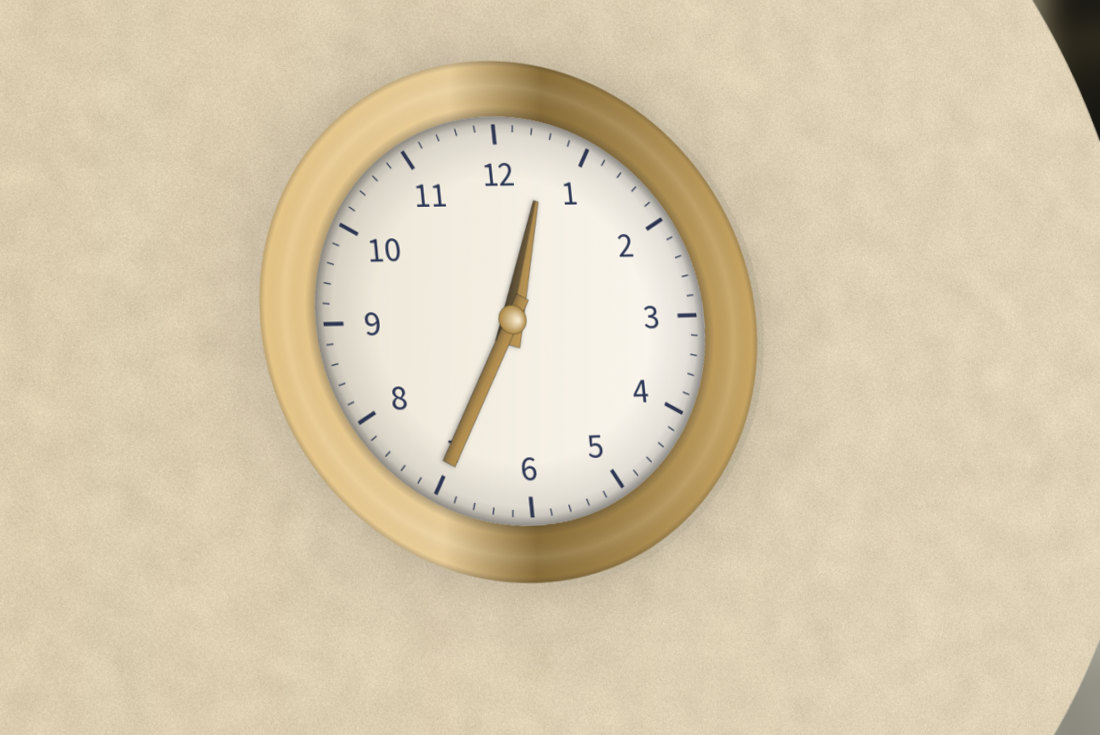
12:35
